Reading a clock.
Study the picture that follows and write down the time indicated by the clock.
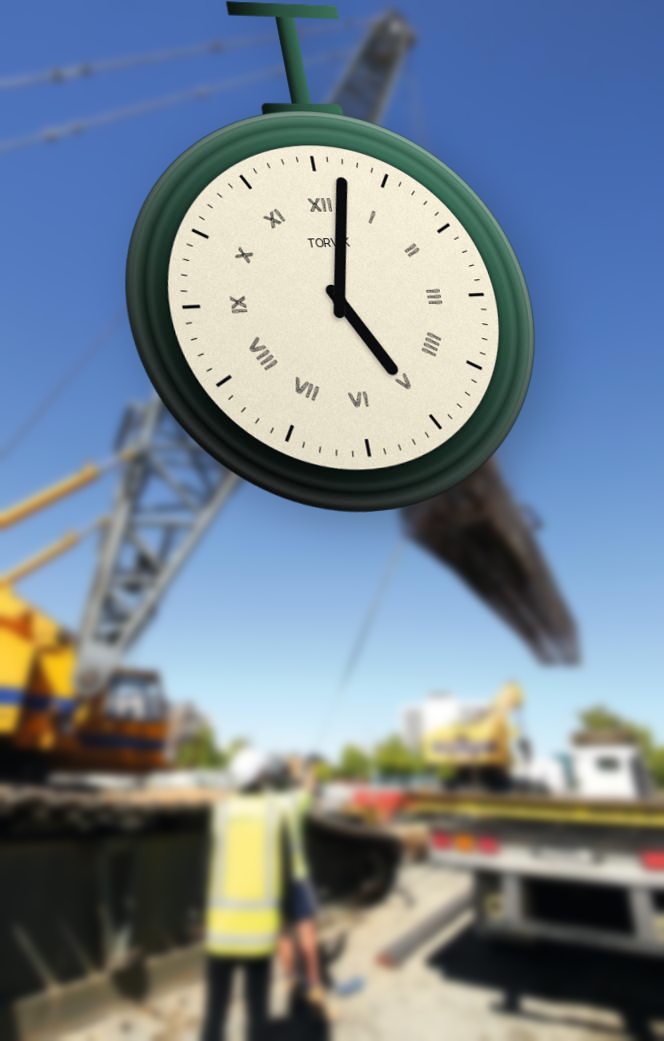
5:02
